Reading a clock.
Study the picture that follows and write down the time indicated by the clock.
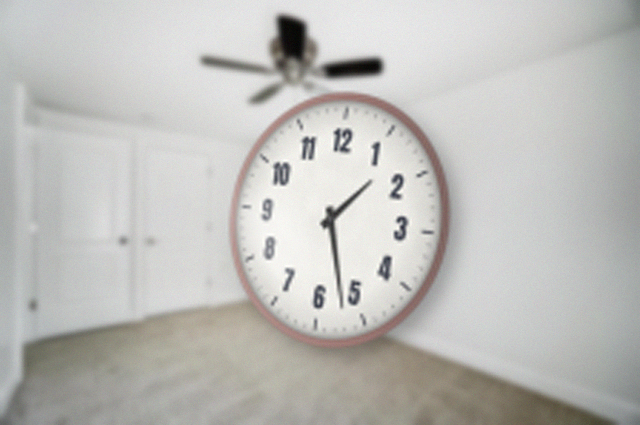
1:27
